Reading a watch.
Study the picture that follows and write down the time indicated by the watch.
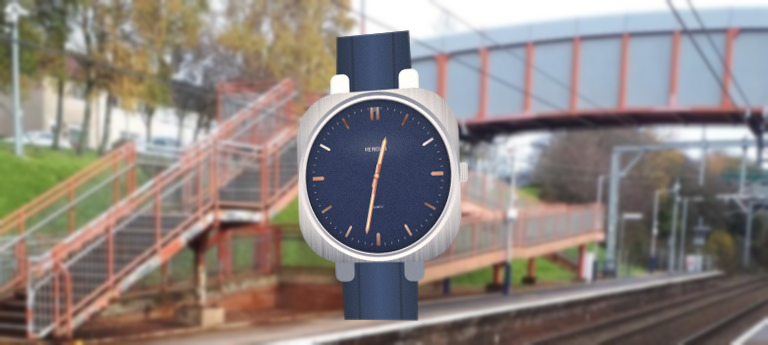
12:32
